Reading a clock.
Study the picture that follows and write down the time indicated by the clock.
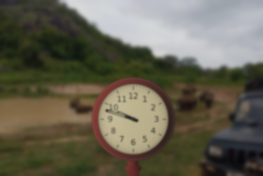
9:48
